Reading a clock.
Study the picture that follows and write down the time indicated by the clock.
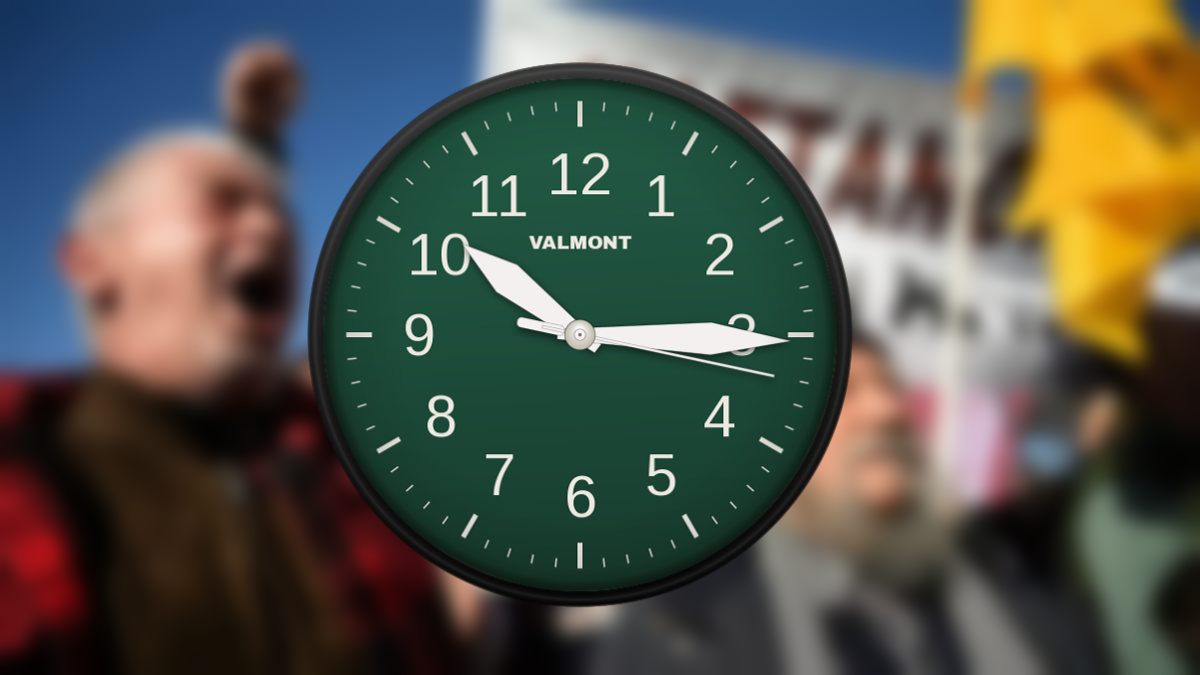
10:15:17
